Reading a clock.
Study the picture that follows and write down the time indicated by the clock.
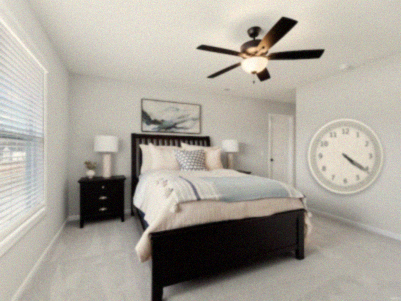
4:21
